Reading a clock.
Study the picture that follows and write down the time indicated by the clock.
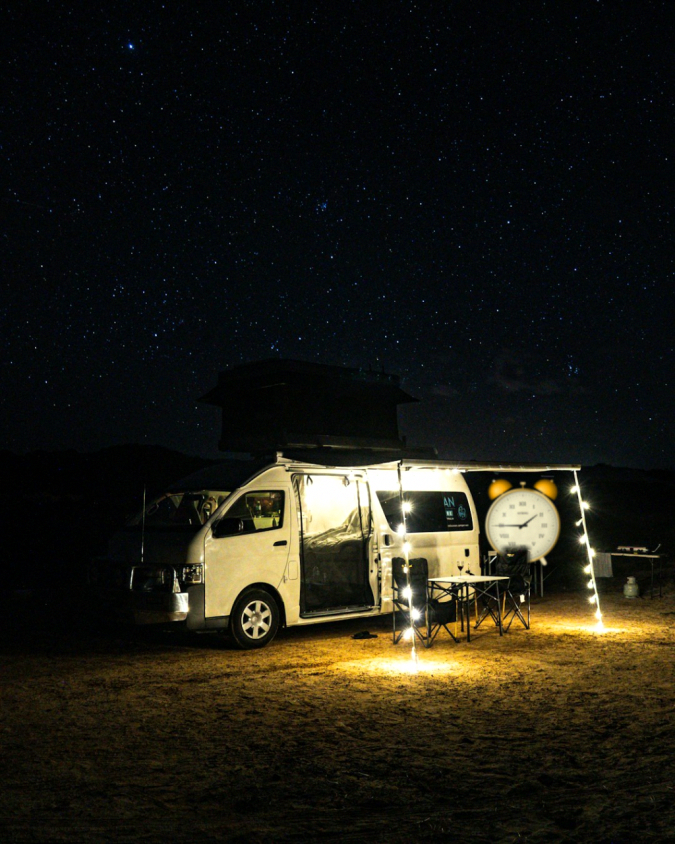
1:45
